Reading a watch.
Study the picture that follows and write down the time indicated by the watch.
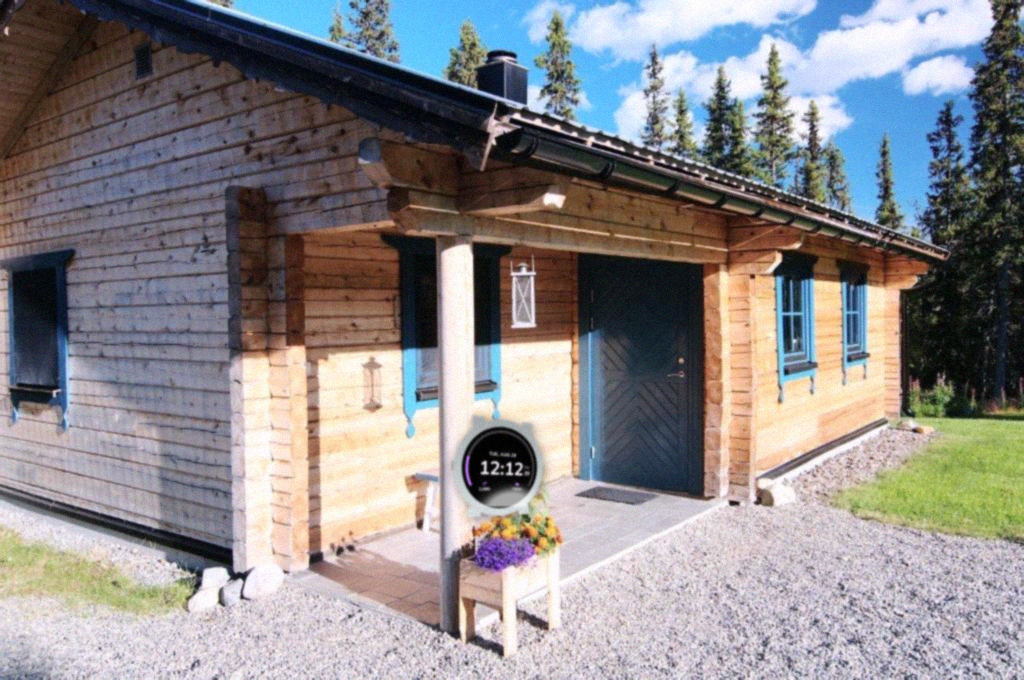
12:12
